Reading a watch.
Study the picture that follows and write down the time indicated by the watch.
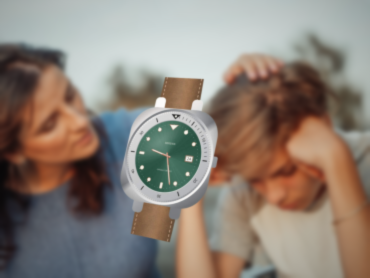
9:27
